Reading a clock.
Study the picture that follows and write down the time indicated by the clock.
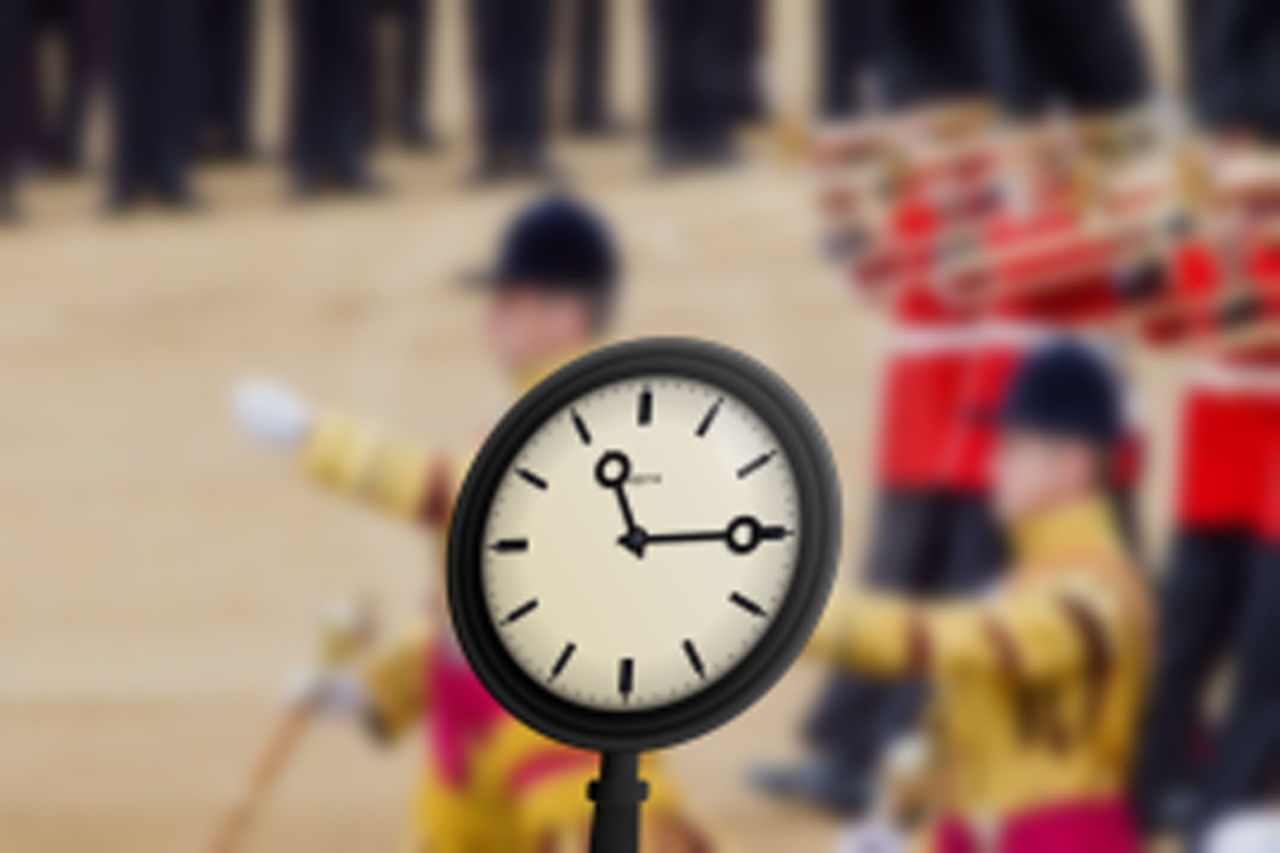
11:15
